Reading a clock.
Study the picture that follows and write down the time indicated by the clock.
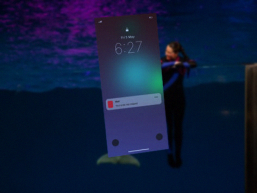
6:27
